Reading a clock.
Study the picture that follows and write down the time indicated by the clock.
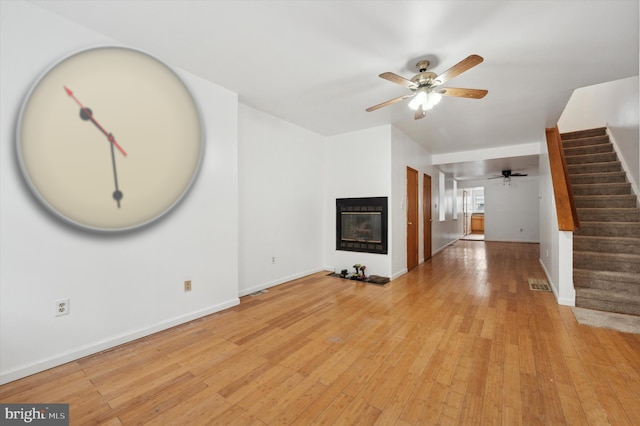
10:28:53
